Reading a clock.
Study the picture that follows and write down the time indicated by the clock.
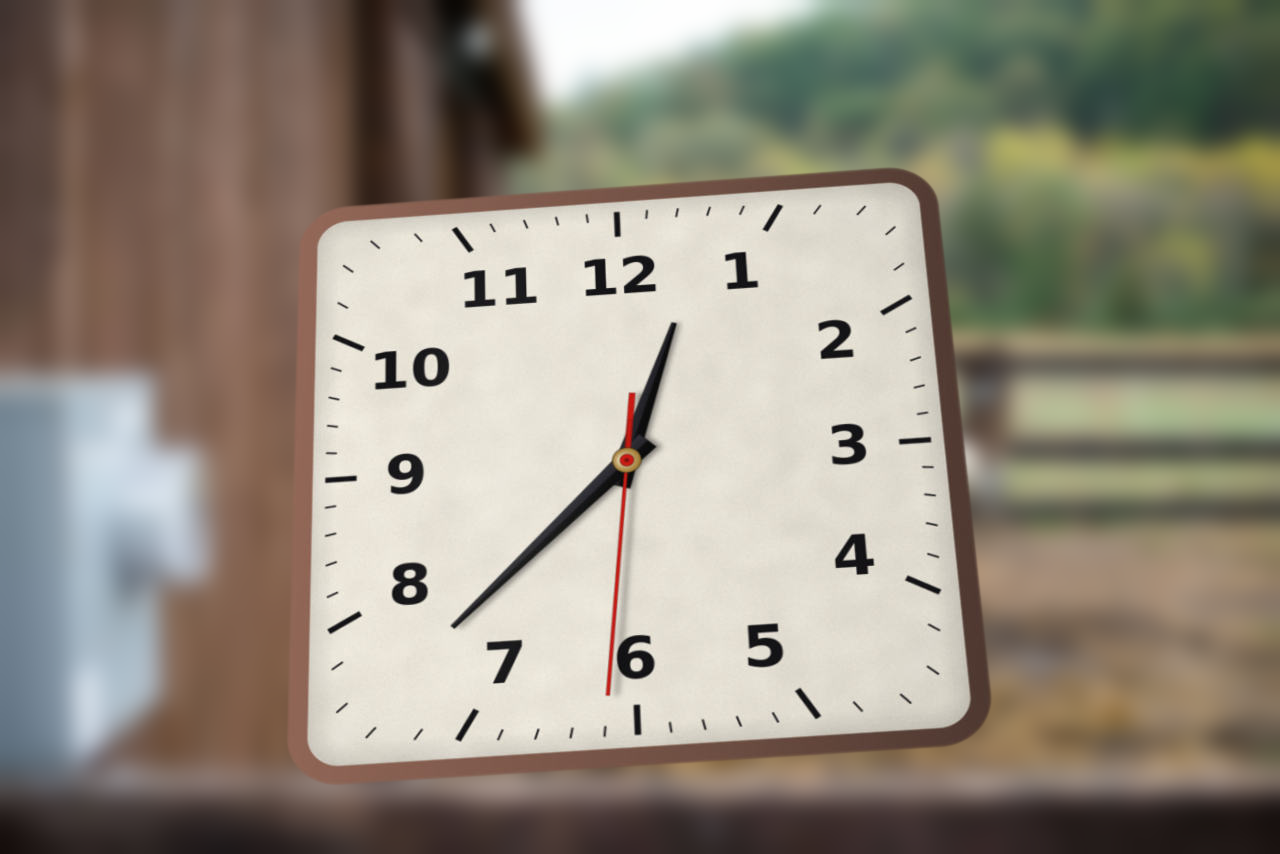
12:37:31
